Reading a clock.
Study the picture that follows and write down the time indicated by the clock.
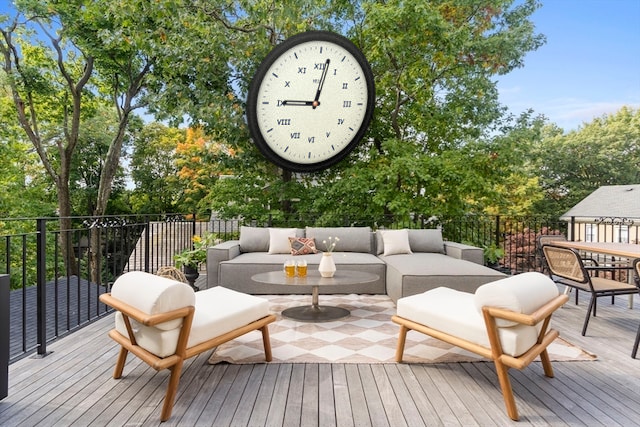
9:02
